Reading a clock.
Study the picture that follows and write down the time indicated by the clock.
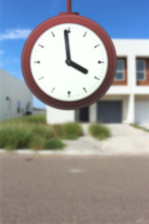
3:59
